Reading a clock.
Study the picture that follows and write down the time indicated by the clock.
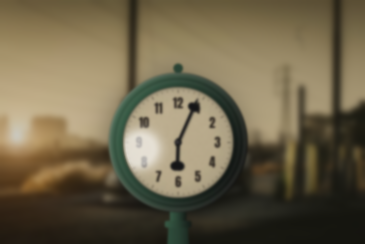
6:04
